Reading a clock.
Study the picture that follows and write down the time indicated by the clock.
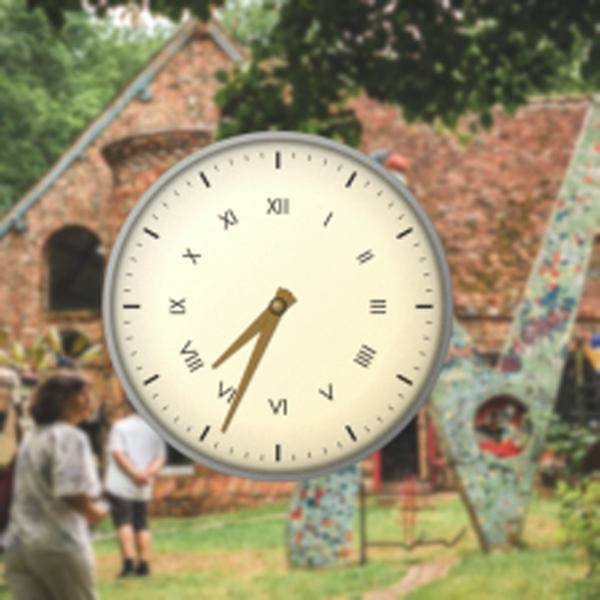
7:34
